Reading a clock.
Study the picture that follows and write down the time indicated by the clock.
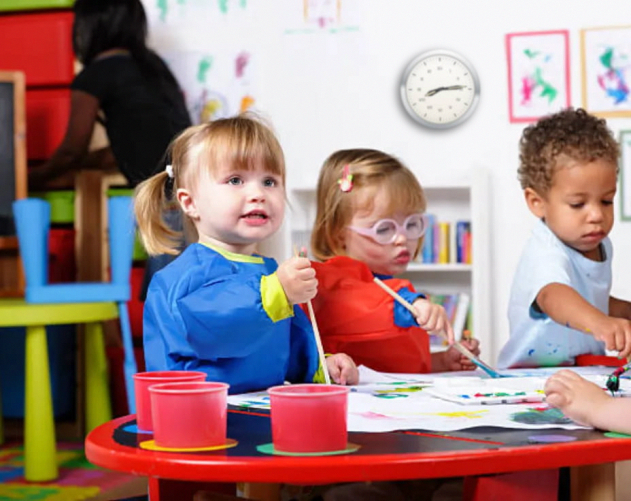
8:14
